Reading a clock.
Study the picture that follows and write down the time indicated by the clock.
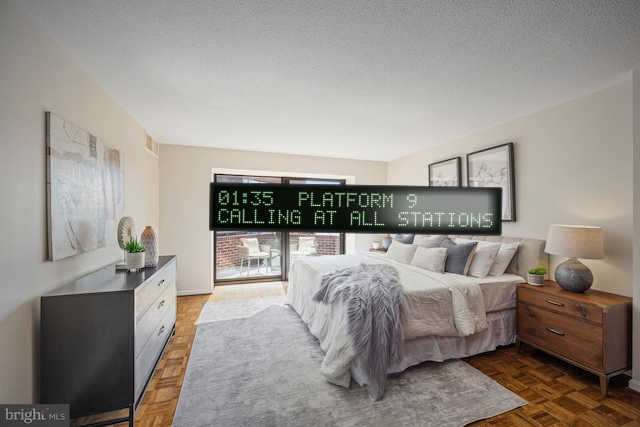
1:35
